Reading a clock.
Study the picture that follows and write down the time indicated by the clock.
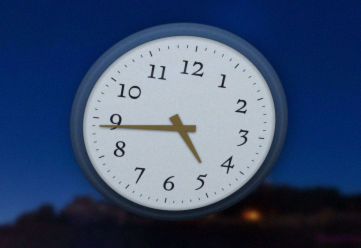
4:44
